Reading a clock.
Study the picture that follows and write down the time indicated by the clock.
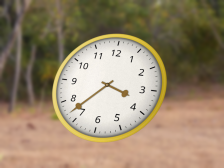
3:37
